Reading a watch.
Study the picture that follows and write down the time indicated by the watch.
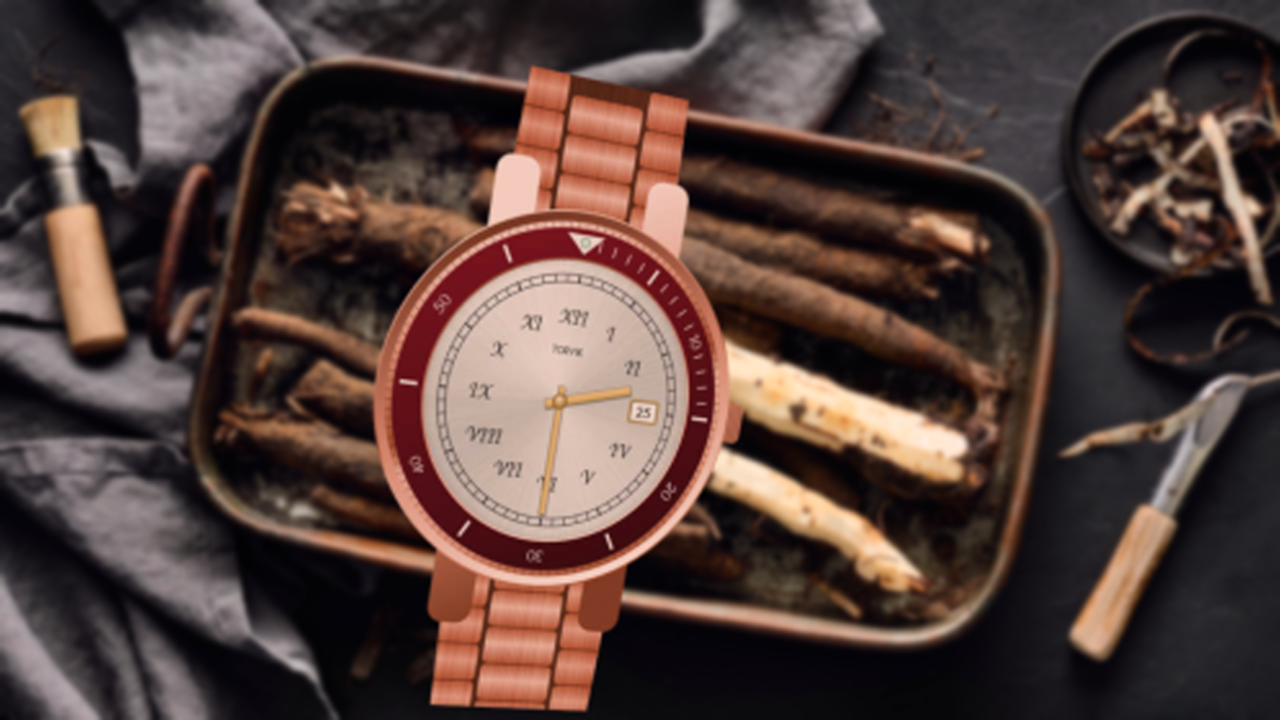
2:30
